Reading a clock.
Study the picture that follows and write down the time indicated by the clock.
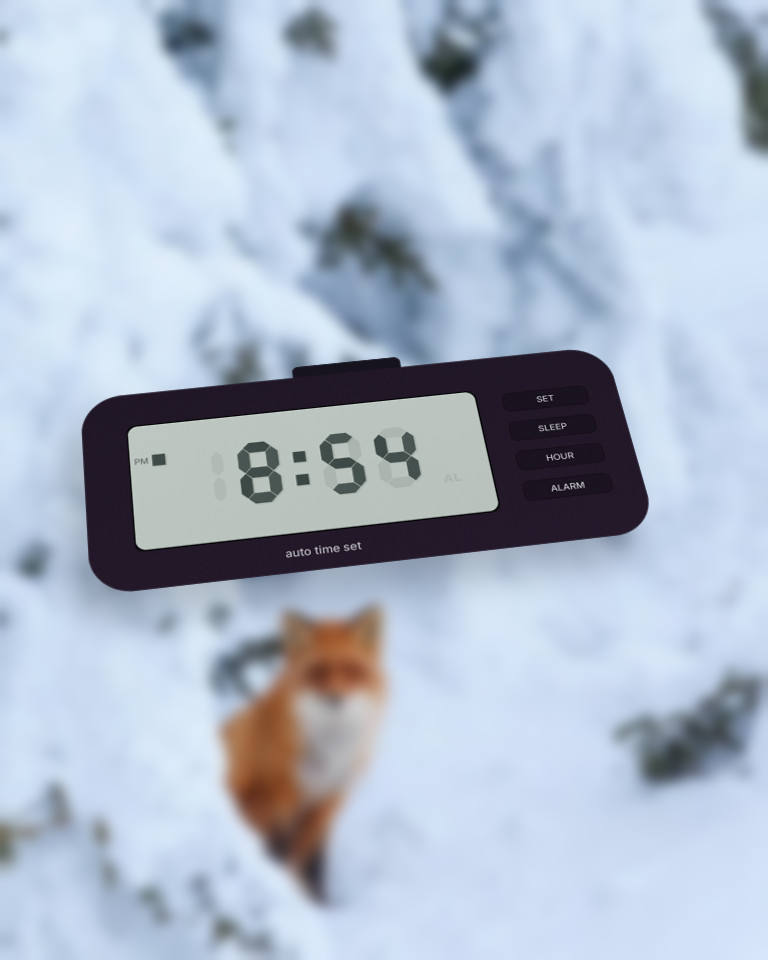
8:54
